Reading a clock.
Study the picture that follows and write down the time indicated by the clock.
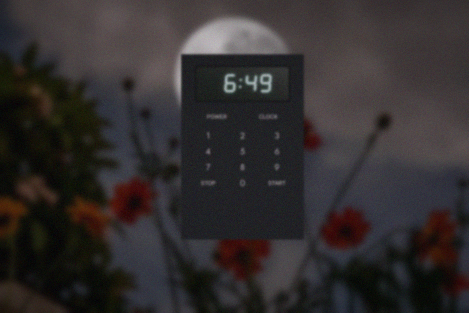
6:49
